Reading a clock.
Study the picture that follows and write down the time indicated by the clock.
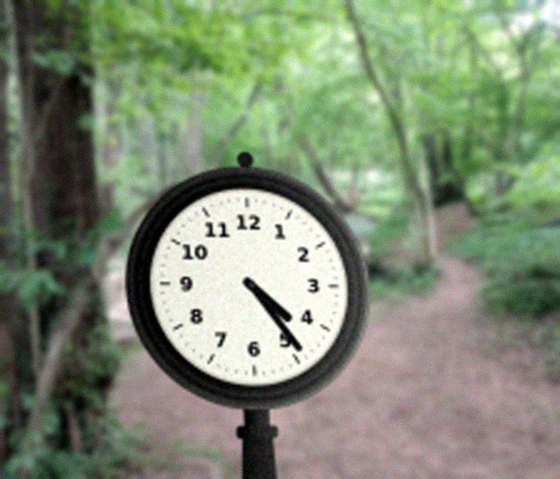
4:24
